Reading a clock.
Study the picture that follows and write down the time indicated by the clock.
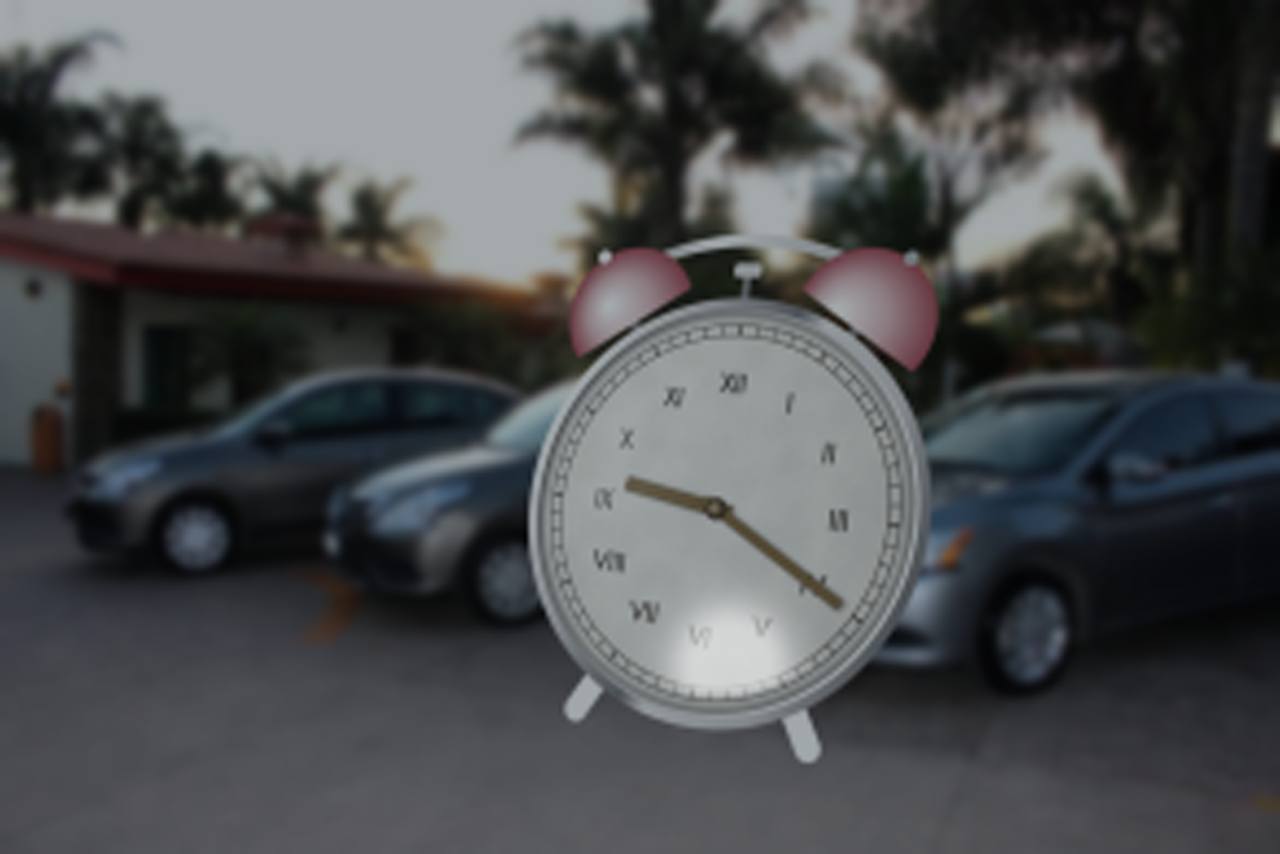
9:20
